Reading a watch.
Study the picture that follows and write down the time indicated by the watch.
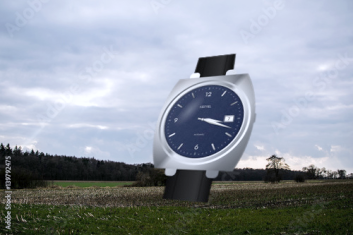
3:18
